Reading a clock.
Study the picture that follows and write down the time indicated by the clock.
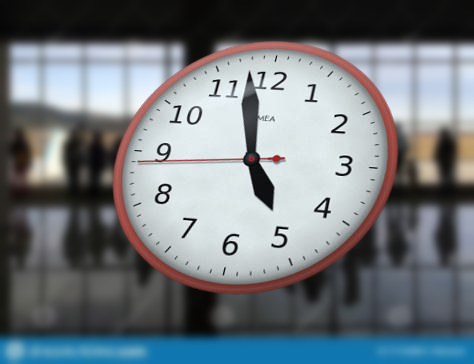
4:57:44
